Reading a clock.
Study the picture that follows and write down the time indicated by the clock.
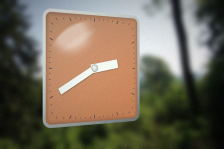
2:40
